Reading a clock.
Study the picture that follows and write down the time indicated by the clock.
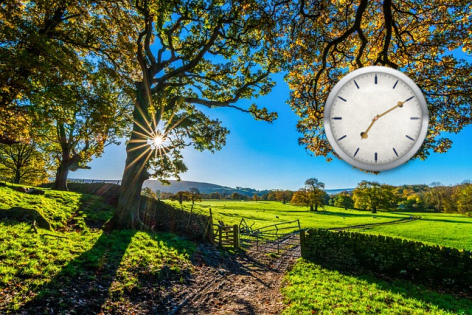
7:10
